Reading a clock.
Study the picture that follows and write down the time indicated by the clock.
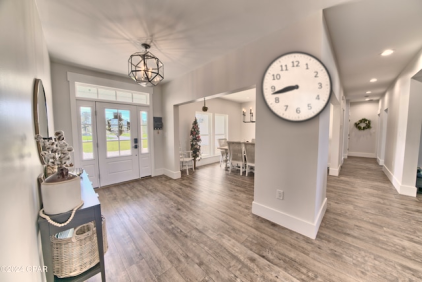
8:43
